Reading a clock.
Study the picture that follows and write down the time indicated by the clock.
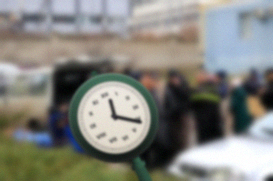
12:21
